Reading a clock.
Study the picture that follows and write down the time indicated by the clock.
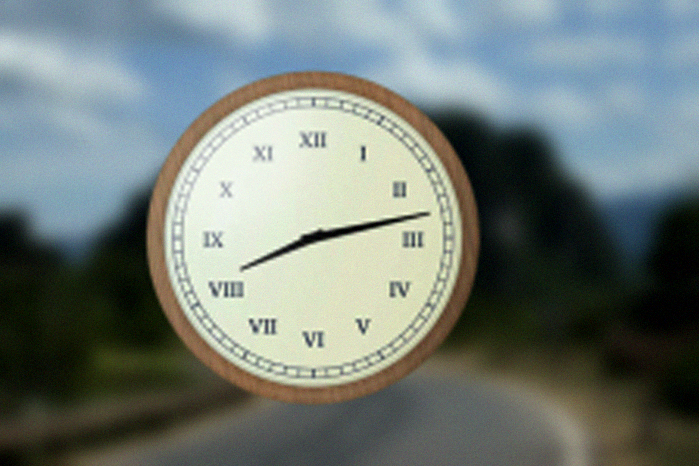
8:13
